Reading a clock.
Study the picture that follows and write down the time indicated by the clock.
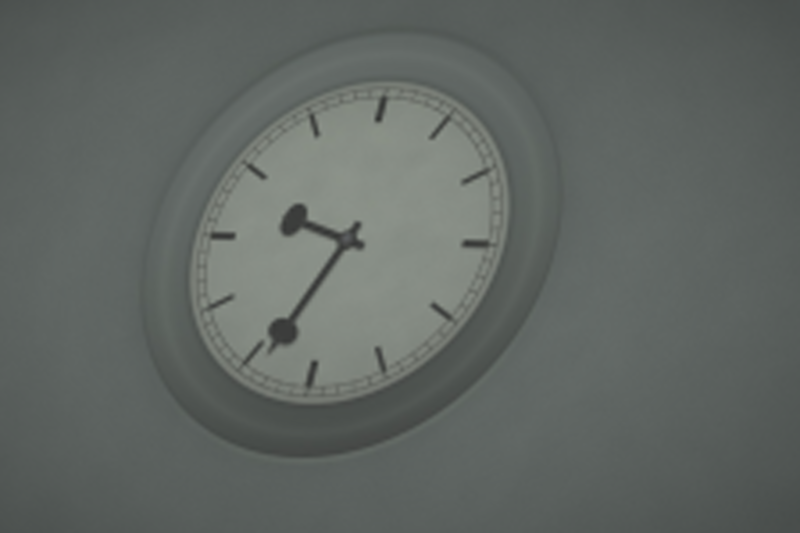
9:34
